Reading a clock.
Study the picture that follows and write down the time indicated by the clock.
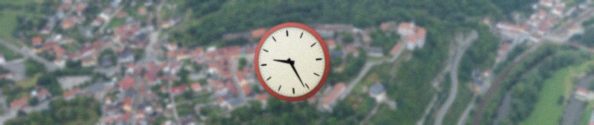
9:26
